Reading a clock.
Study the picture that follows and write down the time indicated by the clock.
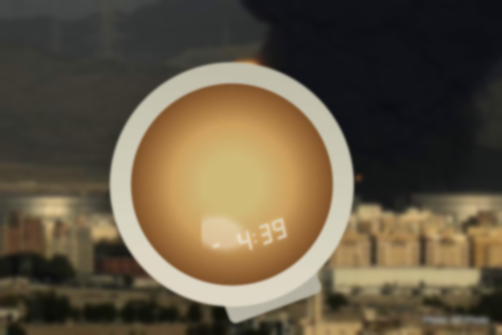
4:39
